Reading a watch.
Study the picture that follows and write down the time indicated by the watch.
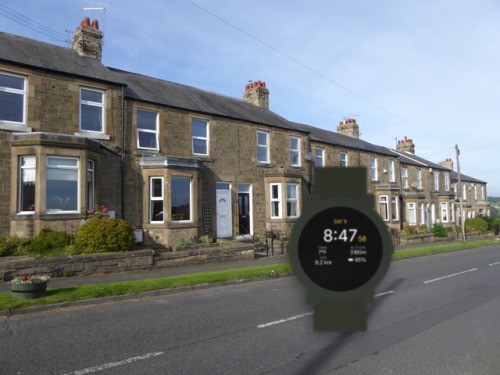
8:47
